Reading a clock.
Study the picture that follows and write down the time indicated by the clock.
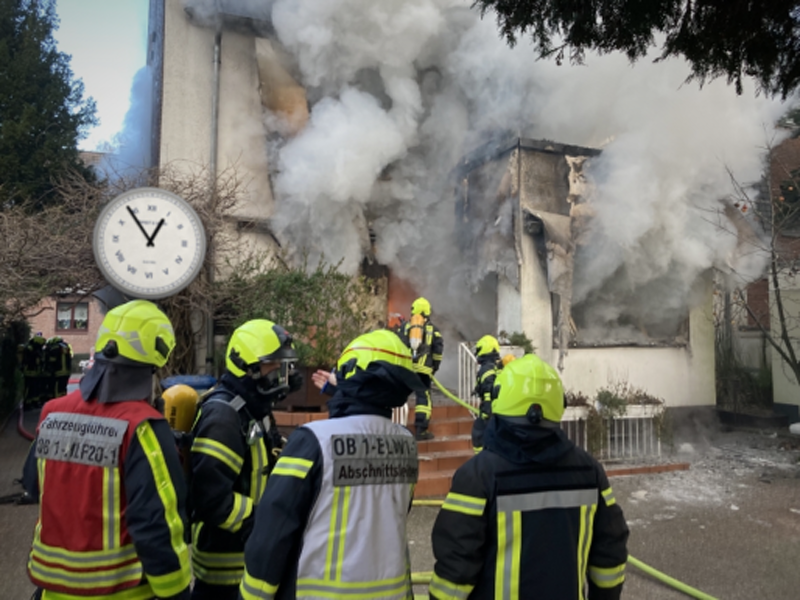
12:54
